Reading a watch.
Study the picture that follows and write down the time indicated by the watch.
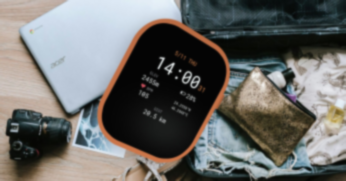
14:00
